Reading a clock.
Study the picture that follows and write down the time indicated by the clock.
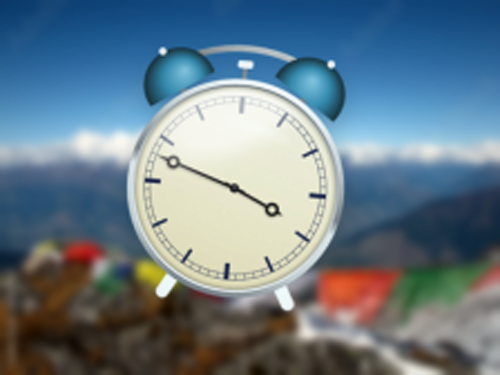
3:48
